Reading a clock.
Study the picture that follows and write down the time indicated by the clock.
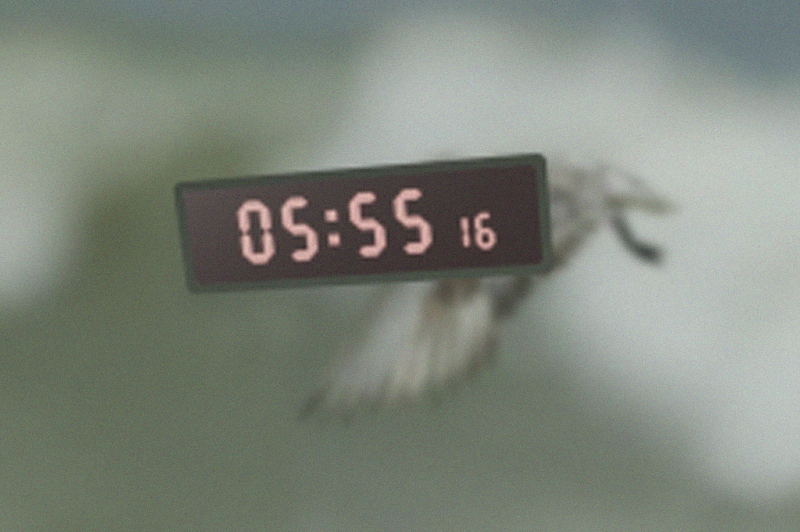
5:55:16
